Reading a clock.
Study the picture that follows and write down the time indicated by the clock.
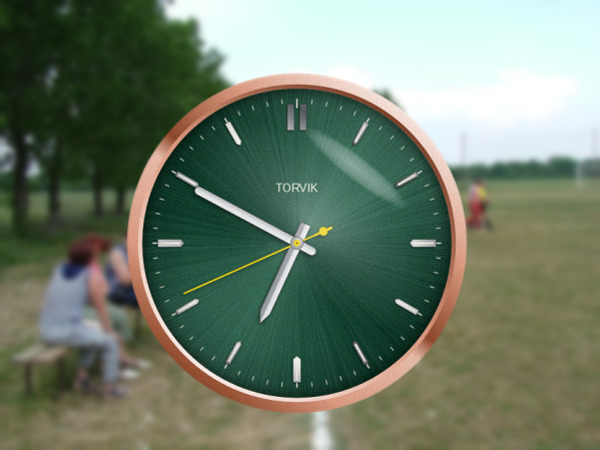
6:49:41
